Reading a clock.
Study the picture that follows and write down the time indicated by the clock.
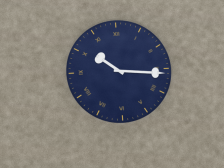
10:16
